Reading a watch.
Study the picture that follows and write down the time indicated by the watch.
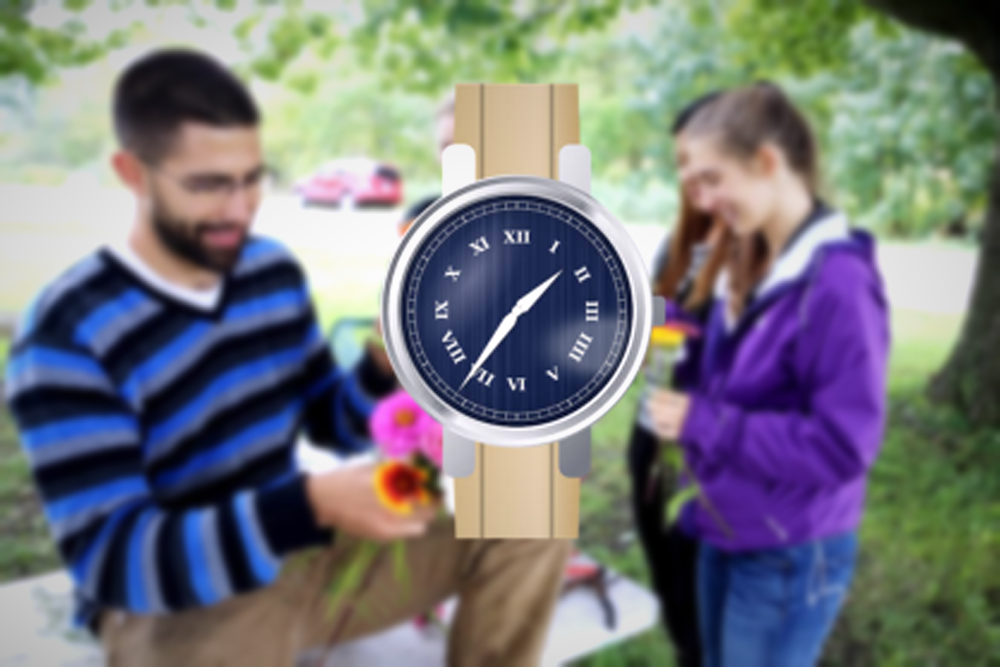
1:36
